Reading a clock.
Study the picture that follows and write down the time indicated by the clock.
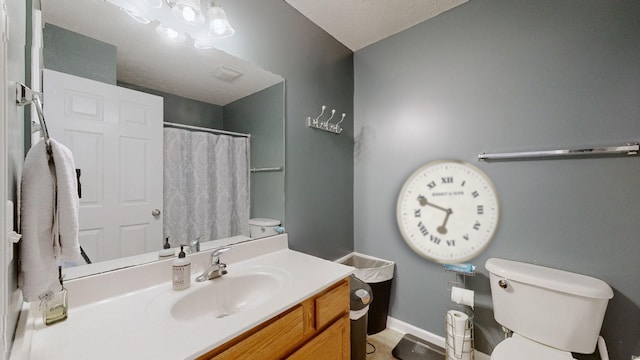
6:49
